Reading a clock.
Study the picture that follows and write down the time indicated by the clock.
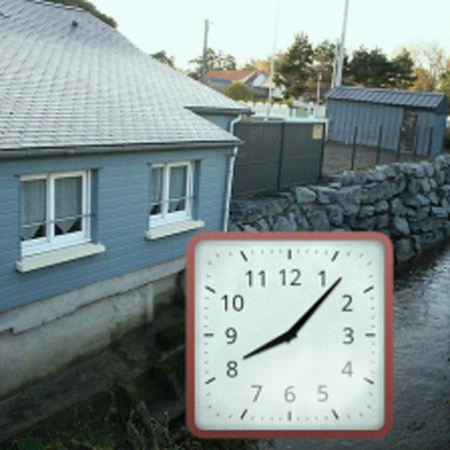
8:07
